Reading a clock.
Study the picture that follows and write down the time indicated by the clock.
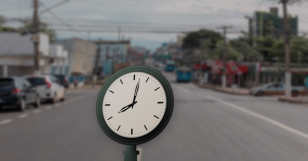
8:02
